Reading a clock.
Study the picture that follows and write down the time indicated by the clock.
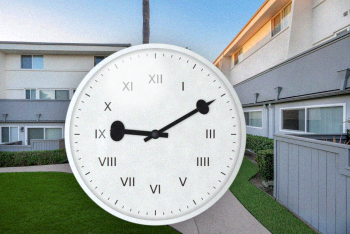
9:10
